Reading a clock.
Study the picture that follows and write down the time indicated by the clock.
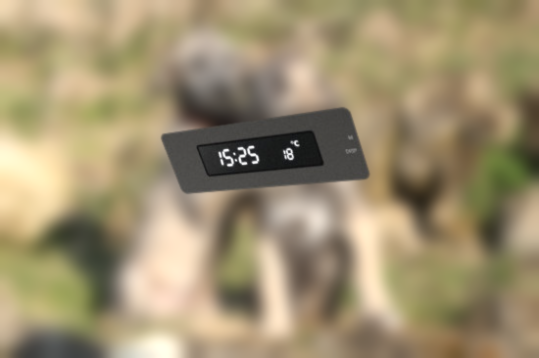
15:25
